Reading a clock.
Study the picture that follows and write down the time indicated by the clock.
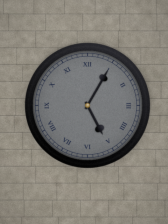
5:05
